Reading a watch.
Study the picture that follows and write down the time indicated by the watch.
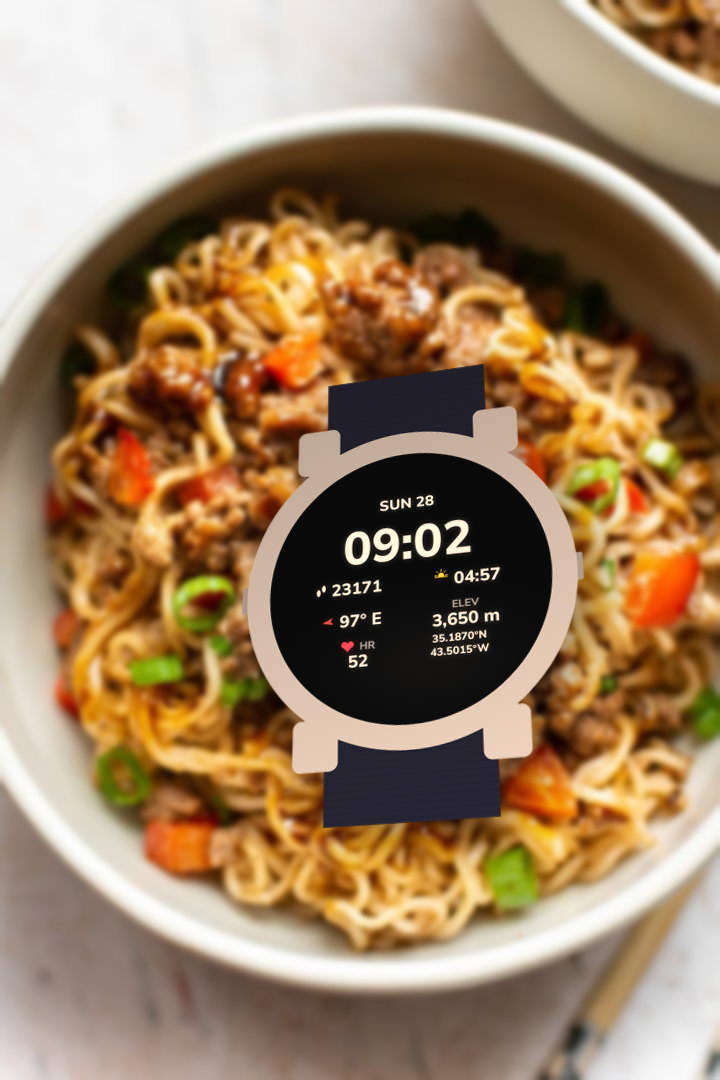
9:02
